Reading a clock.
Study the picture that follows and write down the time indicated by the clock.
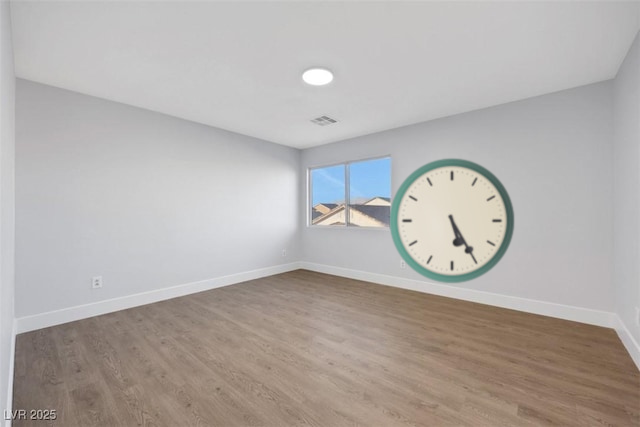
5:25
